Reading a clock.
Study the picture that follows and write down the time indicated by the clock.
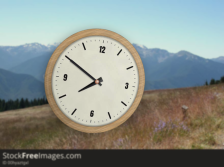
7:50
